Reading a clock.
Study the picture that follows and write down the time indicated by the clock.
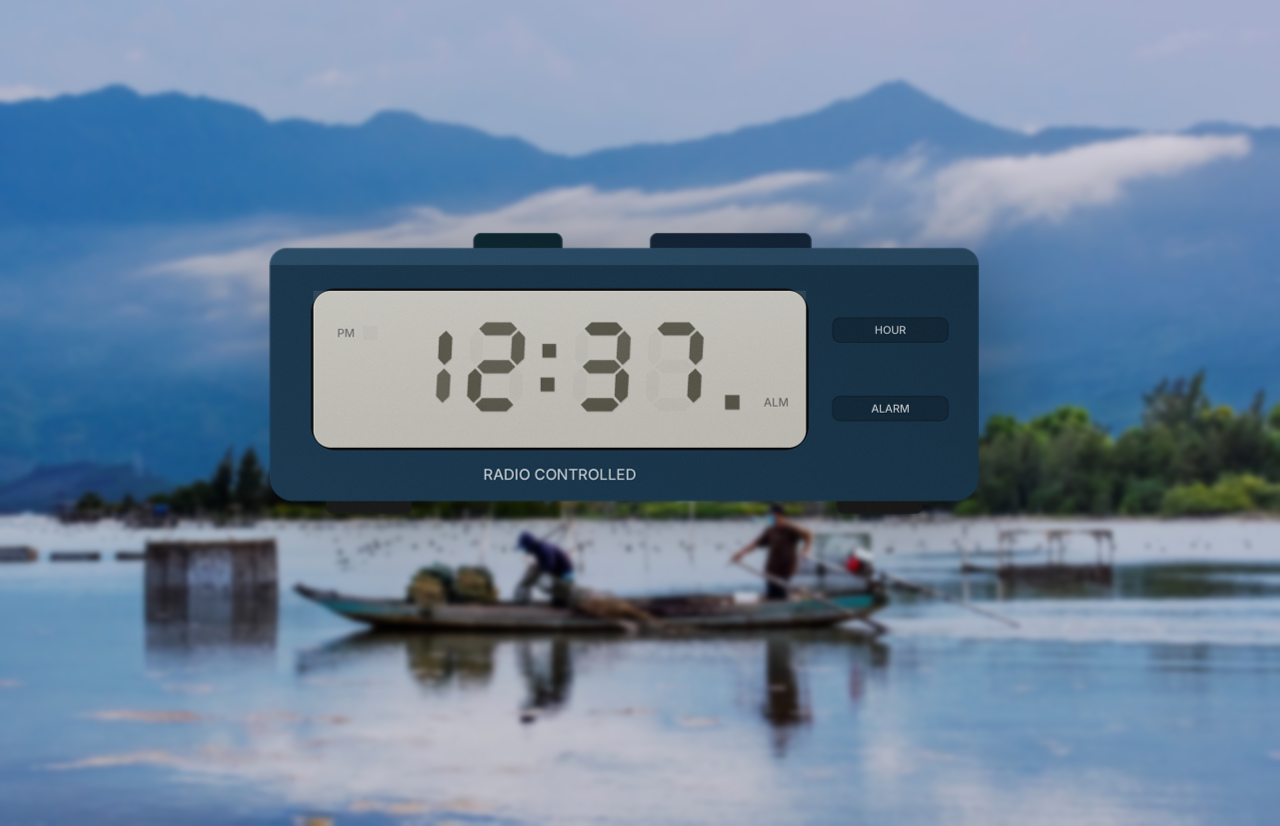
12:37
